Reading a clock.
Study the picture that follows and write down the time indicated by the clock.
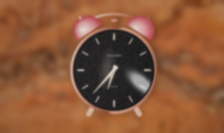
6:37
